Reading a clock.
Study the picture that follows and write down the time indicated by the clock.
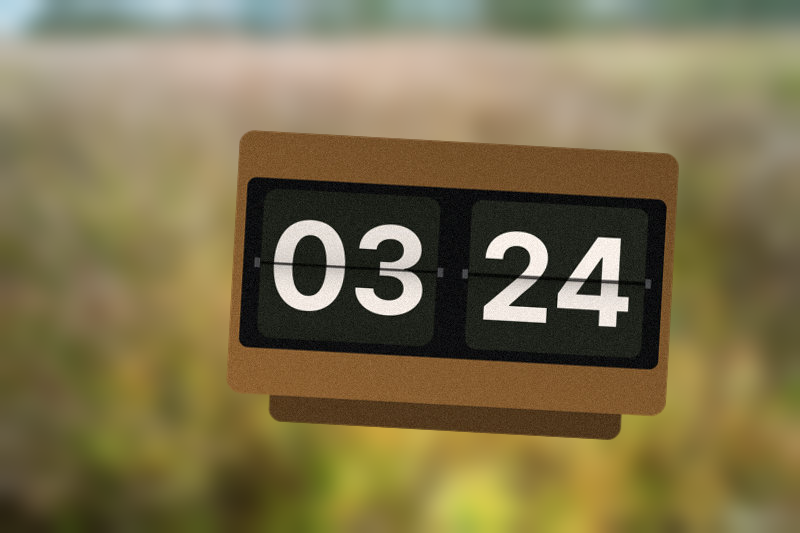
3:24
